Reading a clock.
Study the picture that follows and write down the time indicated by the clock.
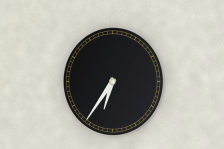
6:36
